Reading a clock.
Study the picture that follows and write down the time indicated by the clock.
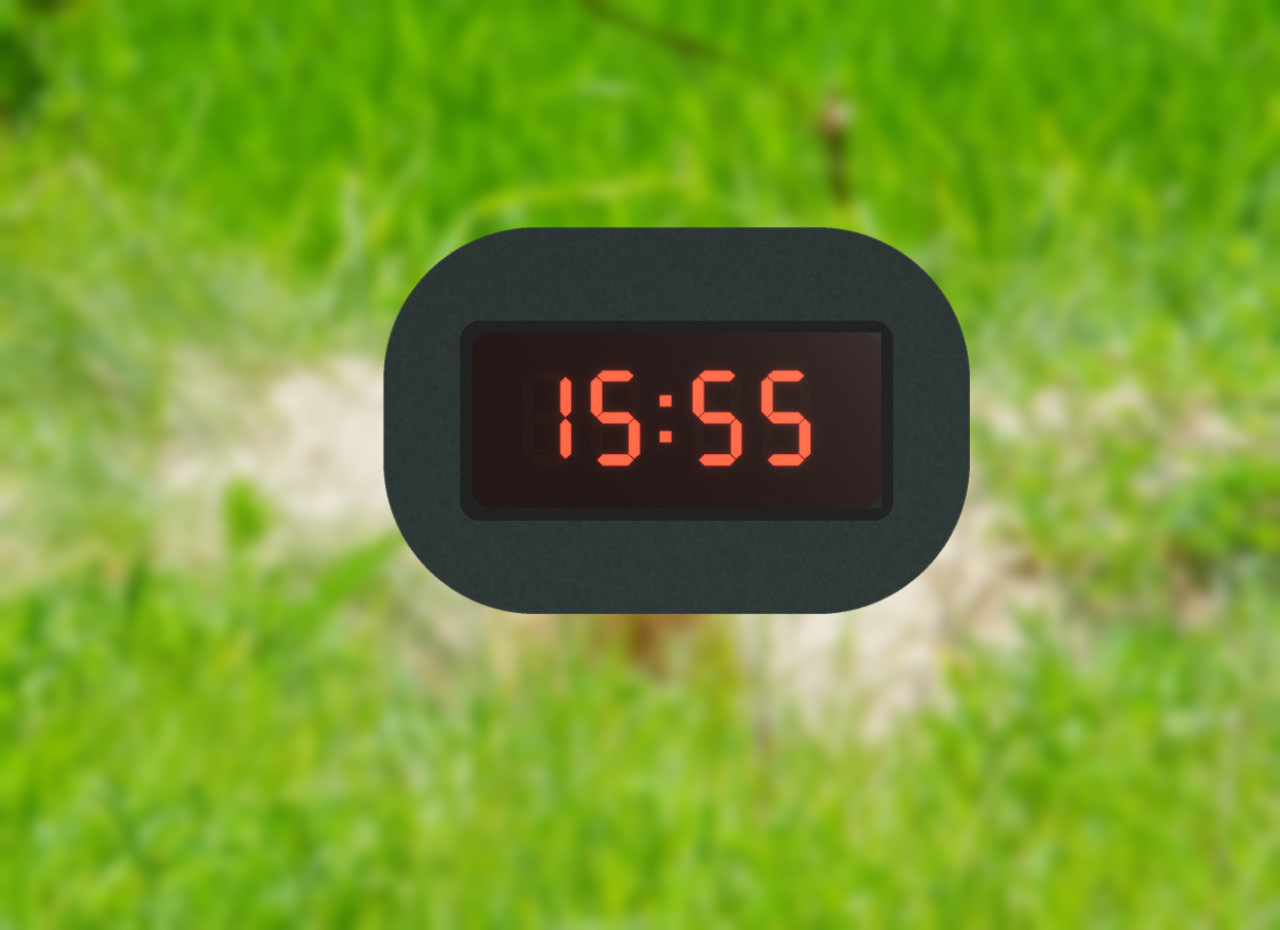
15:55
